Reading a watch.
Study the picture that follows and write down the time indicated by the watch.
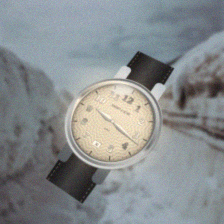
9:17
